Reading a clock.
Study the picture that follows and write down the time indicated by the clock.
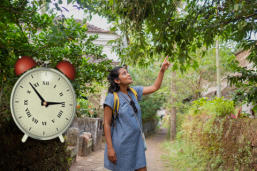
2:53
